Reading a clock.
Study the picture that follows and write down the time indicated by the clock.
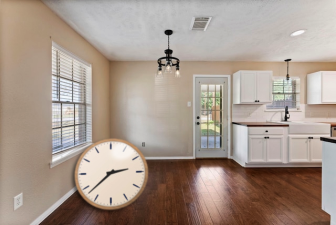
2:38
